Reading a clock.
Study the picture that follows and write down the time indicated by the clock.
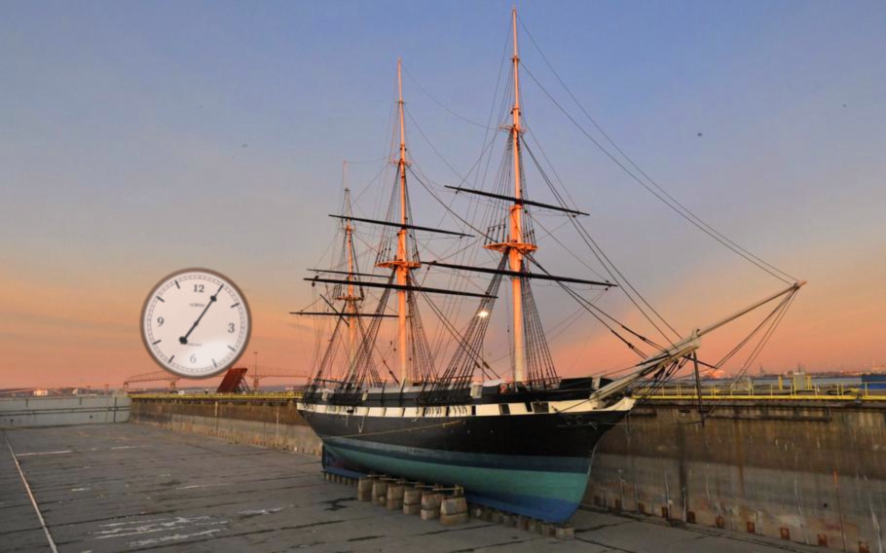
7:05
